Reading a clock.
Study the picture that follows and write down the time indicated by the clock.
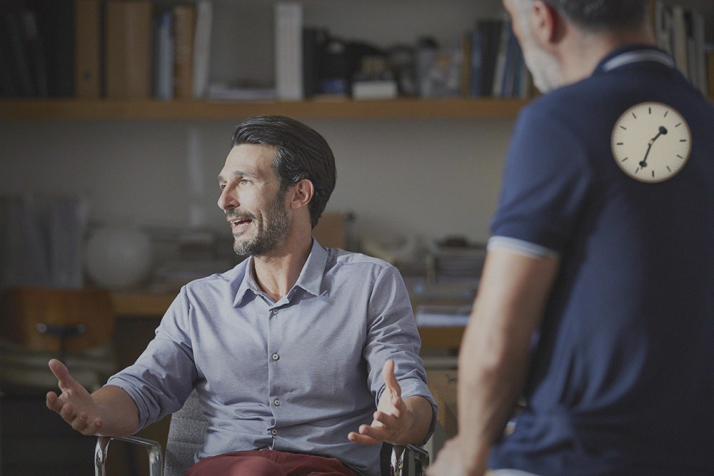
1:34
